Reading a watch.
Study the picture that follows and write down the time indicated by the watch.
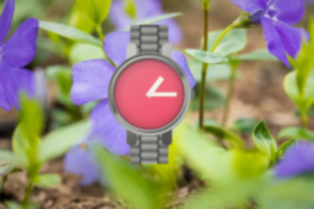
1:15
